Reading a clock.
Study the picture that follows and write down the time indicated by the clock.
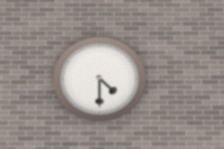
4:30
